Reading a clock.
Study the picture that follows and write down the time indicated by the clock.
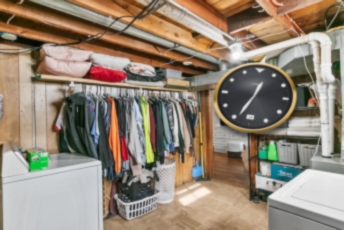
12:34
